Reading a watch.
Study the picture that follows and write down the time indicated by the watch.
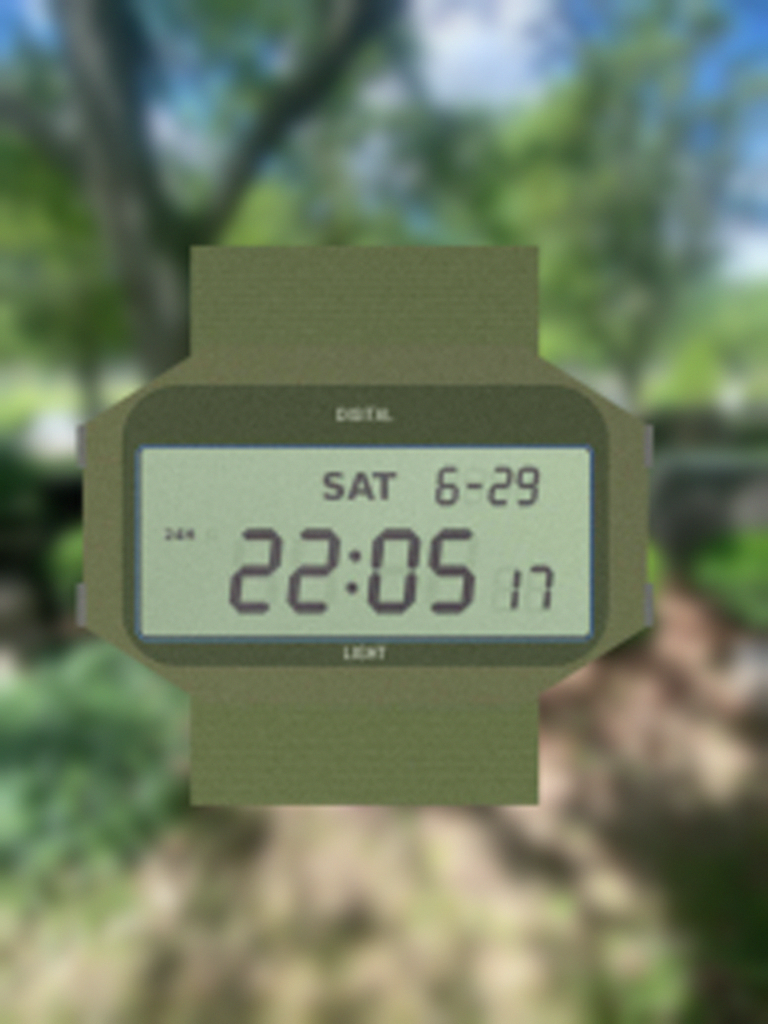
22:05:17
